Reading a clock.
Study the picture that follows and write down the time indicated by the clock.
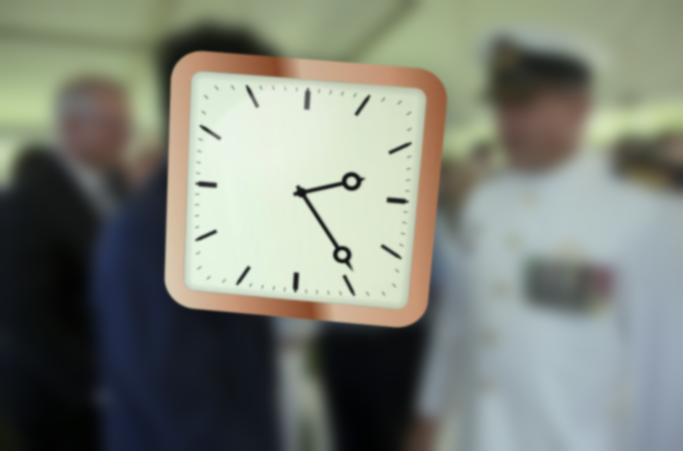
2:24
